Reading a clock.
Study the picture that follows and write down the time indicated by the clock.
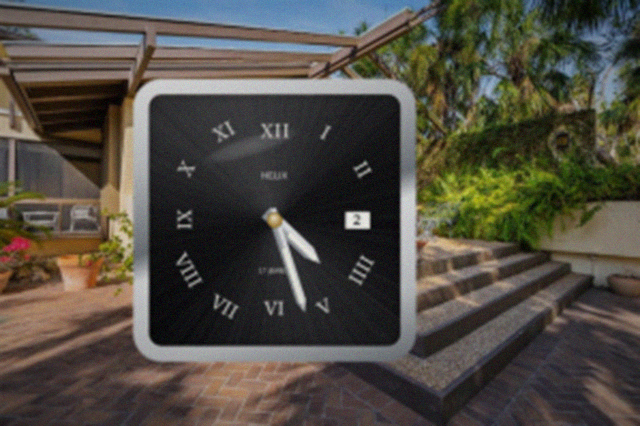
4:27
